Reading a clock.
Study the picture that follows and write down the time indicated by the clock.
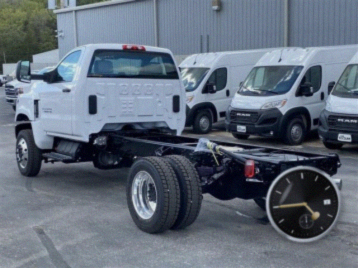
4:45
